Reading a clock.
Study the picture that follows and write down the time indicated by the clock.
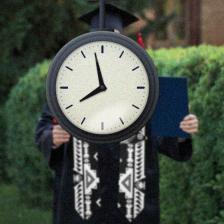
7:58
